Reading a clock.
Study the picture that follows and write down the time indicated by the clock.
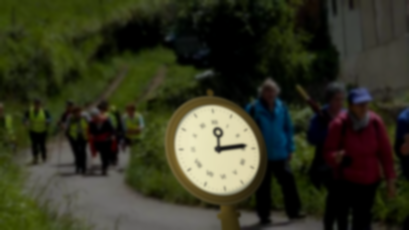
12:14
